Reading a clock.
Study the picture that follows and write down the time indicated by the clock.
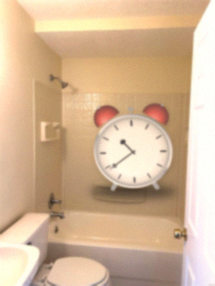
10:39
